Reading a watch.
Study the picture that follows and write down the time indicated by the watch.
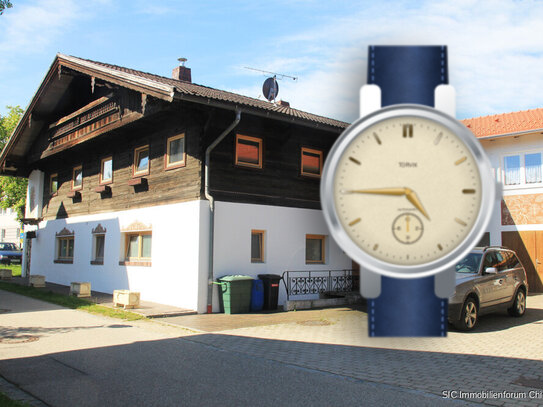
4:45
